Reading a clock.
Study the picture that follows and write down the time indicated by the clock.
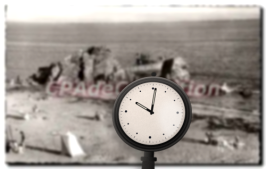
10:01
